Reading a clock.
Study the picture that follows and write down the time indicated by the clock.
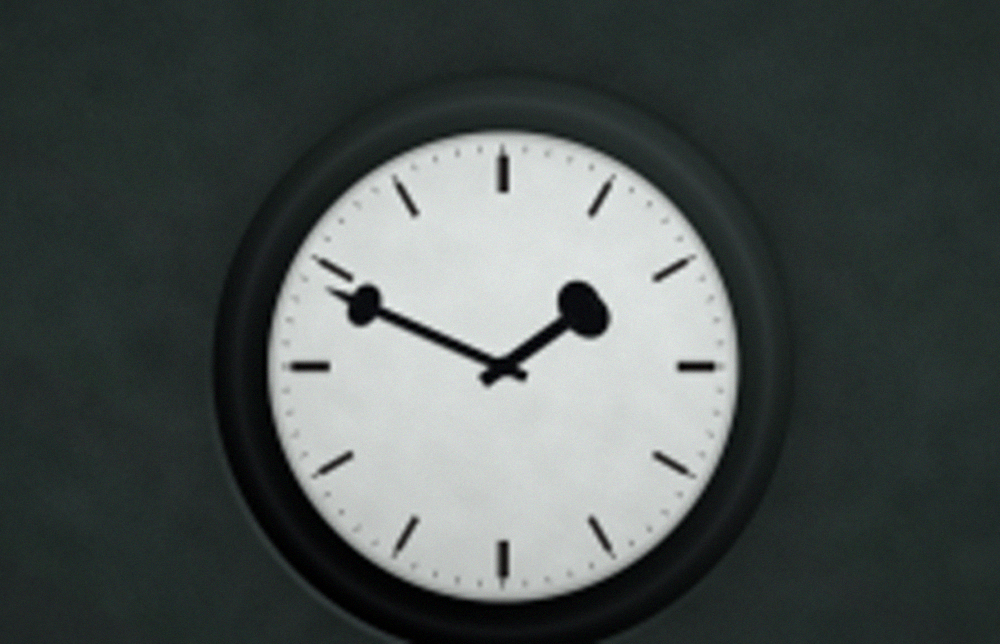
1:49
